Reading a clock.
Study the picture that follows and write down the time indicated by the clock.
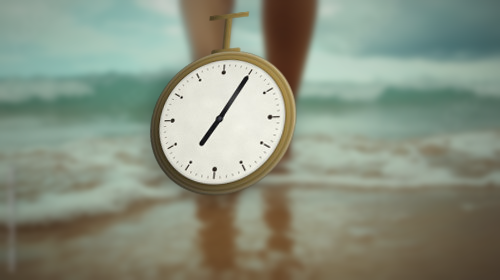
7:05
